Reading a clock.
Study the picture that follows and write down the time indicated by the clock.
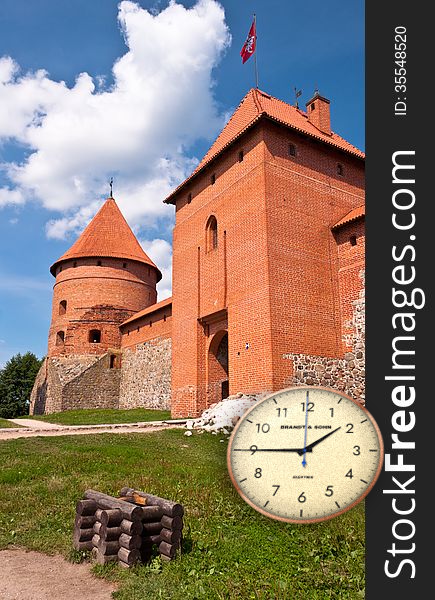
1:45:00
